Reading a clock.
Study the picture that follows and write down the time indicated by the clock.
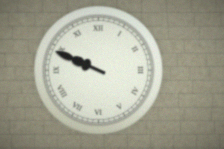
9:49
